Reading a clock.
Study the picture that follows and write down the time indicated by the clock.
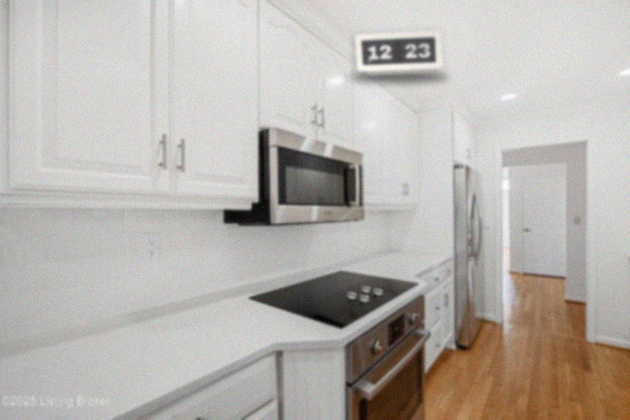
12:23
